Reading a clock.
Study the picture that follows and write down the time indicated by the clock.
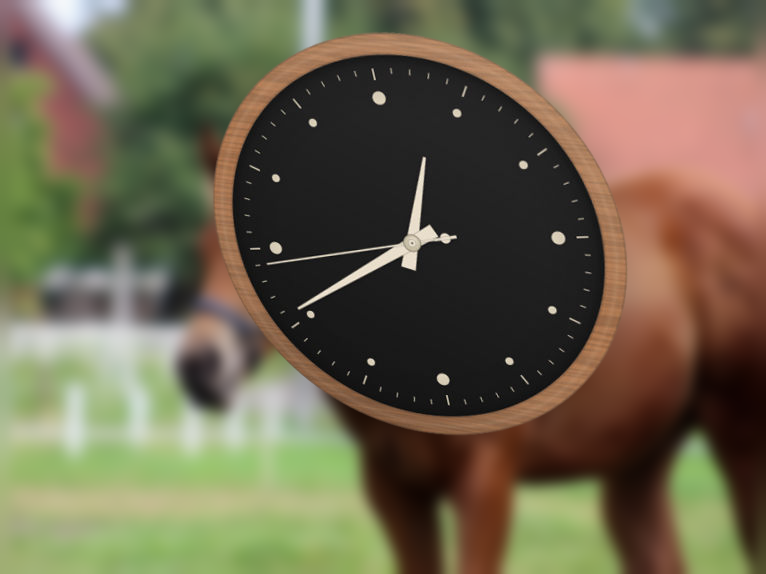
12:40:44
